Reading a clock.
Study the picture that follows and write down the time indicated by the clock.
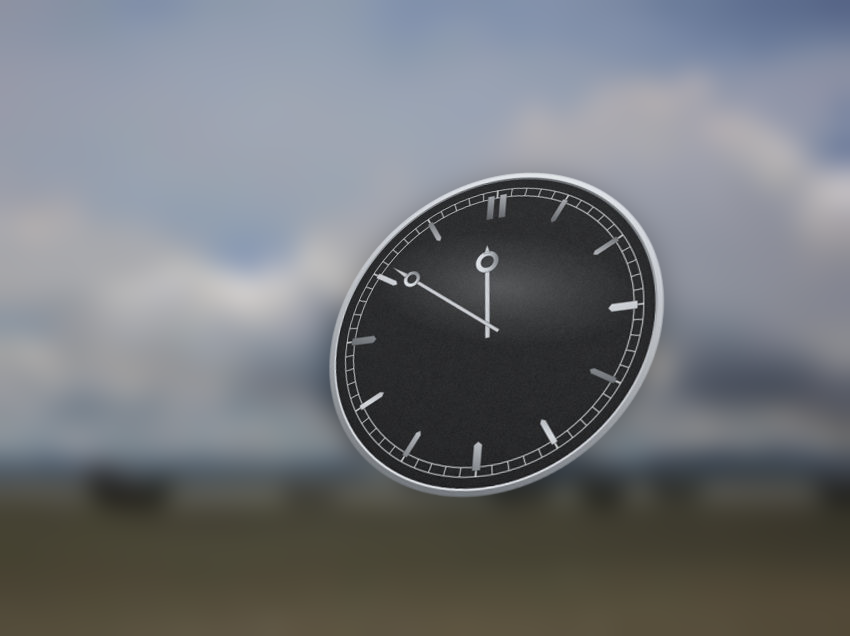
11:51
